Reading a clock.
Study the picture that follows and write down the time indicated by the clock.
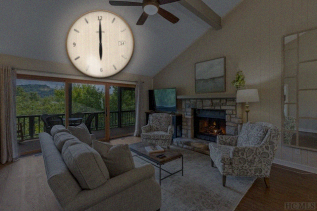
6:00
